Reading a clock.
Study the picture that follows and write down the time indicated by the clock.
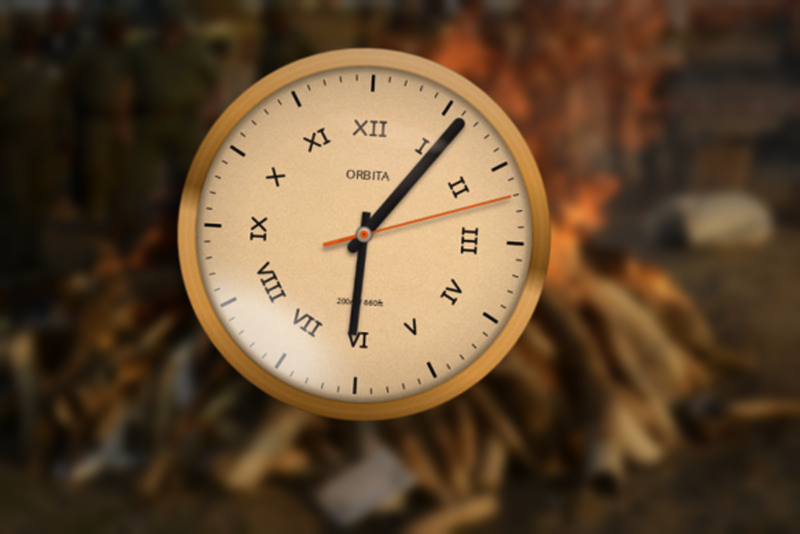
6:06:12
